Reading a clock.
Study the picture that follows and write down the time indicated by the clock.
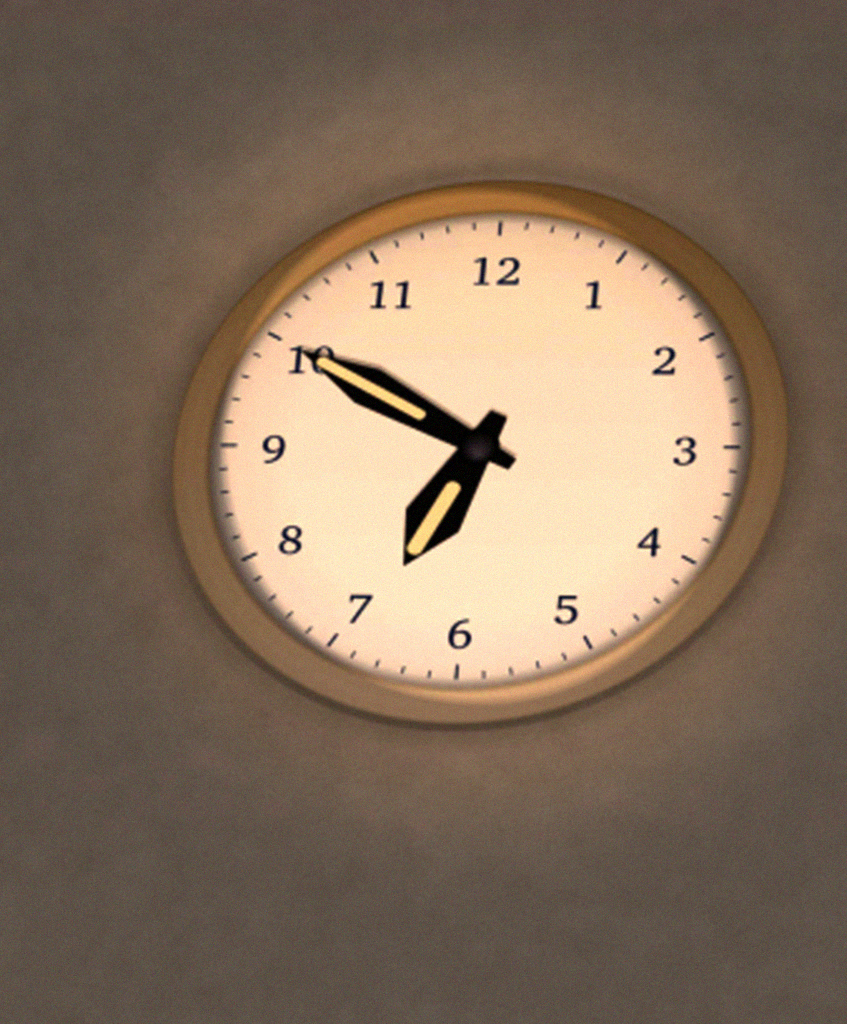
6:50
